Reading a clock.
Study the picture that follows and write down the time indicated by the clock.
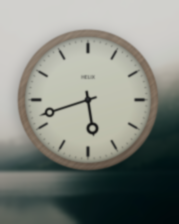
5:42
